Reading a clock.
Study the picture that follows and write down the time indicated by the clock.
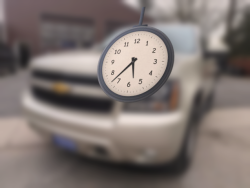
5:37
